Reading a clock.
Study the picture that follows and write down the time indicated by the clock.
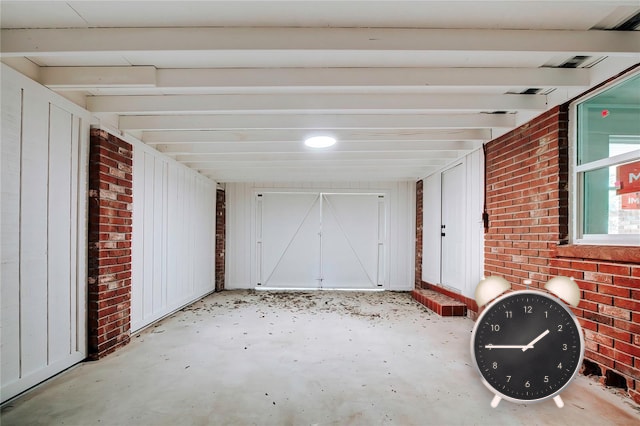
1:45
